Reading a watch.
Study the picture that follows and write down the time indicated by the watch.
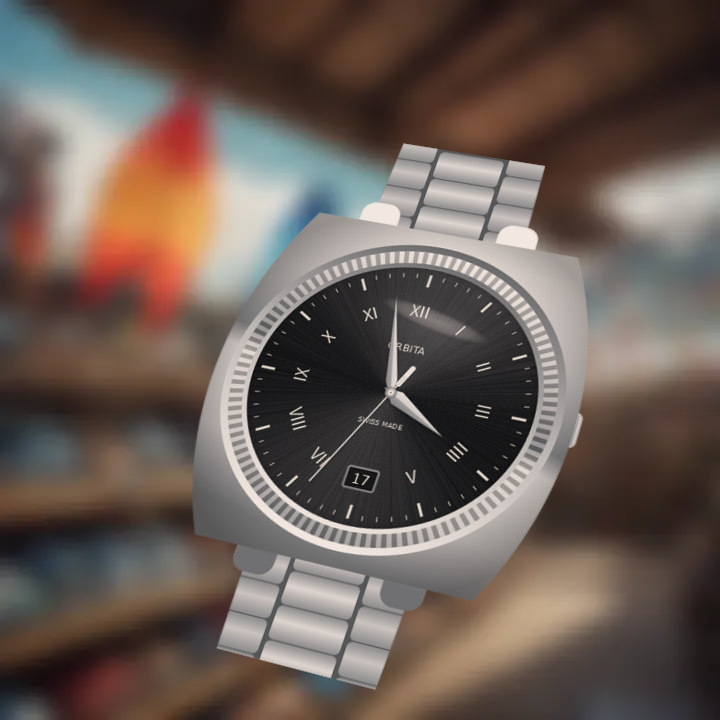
3:57:34
